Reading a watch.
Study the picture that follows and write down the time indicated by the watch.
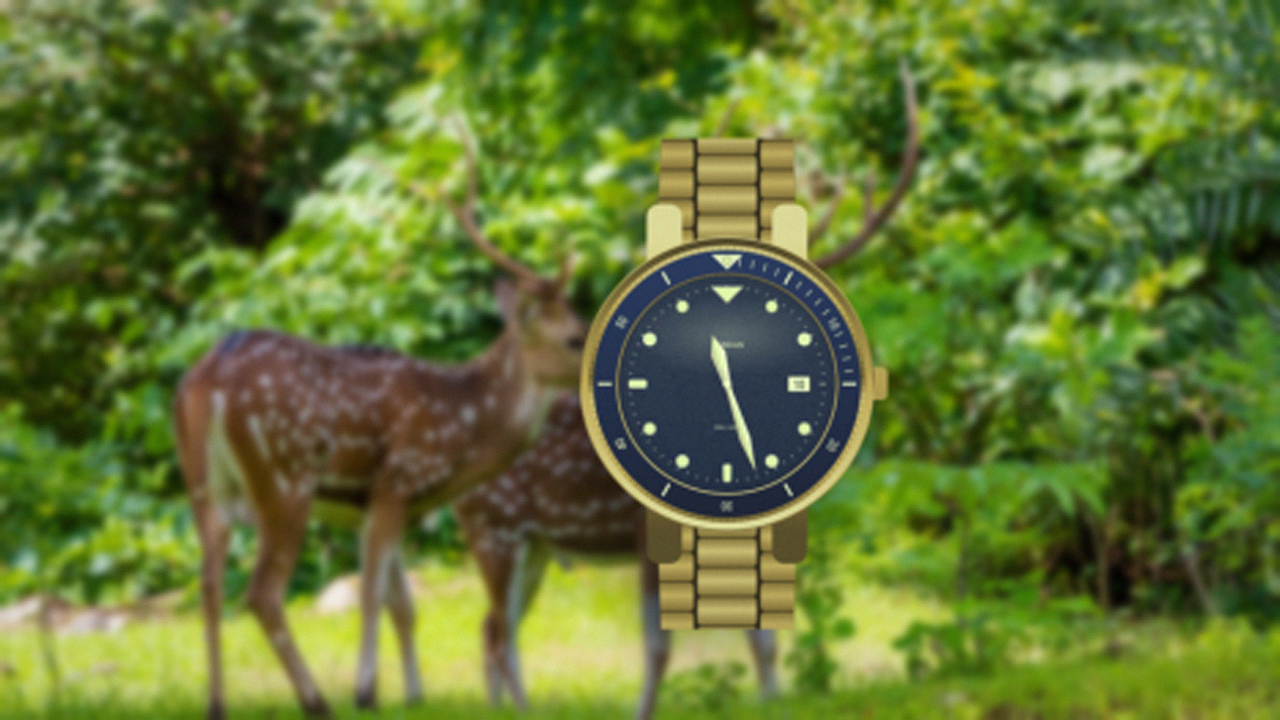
11:27
